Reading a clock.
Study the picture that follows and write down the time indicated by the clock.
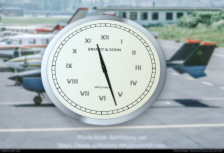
11:27
